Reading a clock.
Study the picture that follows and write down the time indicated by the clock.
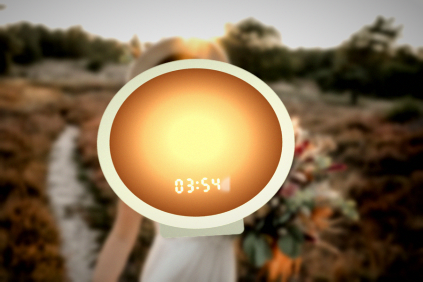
3:54
